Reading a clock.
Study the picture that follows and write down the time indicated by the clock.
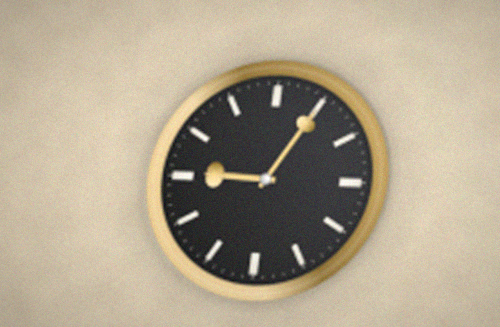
9:05
